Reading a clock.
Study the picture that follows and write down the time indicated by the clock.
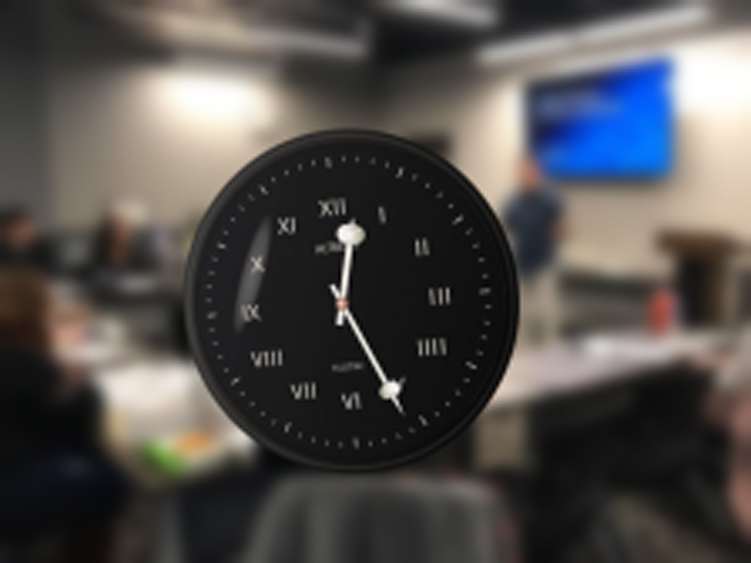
12:26
